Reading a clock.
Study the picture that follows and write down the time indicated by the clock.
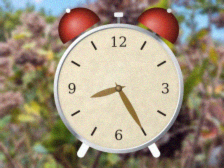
8:25
